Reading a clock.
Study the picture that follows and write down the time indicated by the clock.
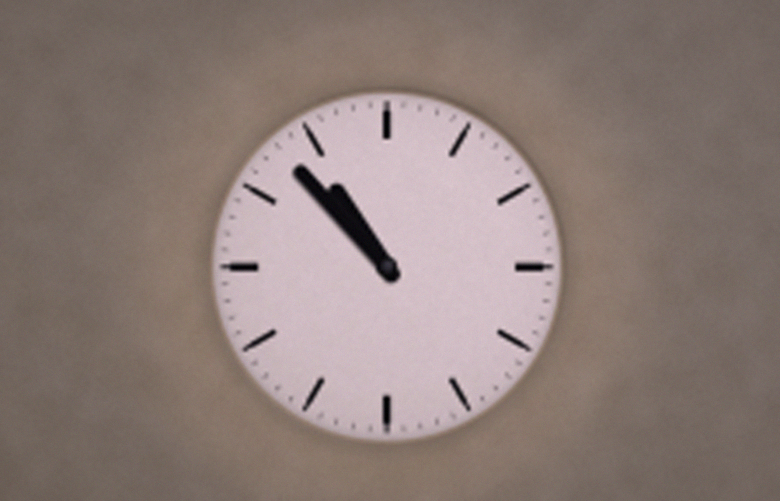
10:53
